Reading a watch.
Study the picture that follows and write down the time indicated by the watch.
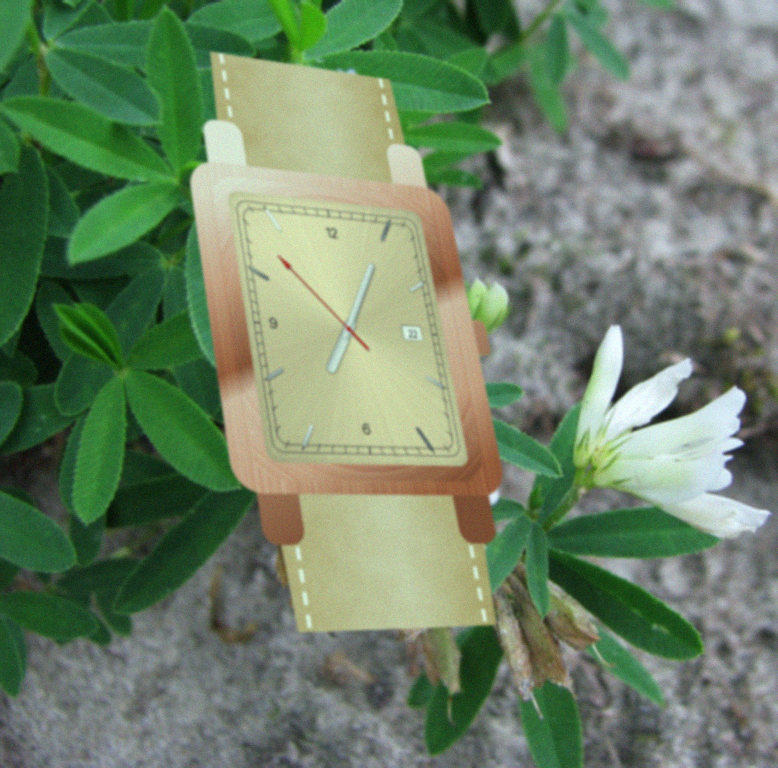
7:04:53
